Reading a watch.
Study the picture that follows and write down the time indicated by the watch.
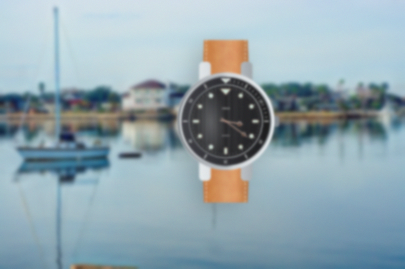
3:21
